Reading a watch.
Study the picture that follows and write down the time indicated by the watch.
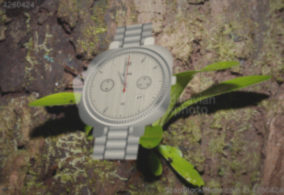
10:59
